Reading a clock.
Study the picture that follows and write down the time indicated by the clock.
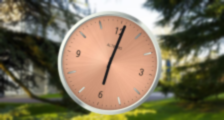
6:01
